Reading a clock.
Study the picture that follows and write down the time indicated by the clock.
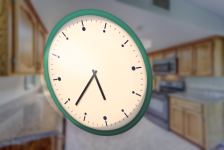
5:38
